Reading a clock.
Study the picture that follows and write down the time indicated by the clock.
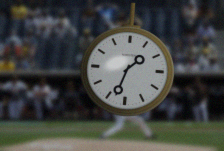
1:33
